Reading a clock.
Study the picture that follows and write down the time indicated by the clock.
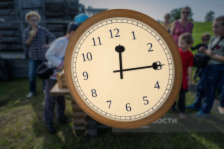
12:15
